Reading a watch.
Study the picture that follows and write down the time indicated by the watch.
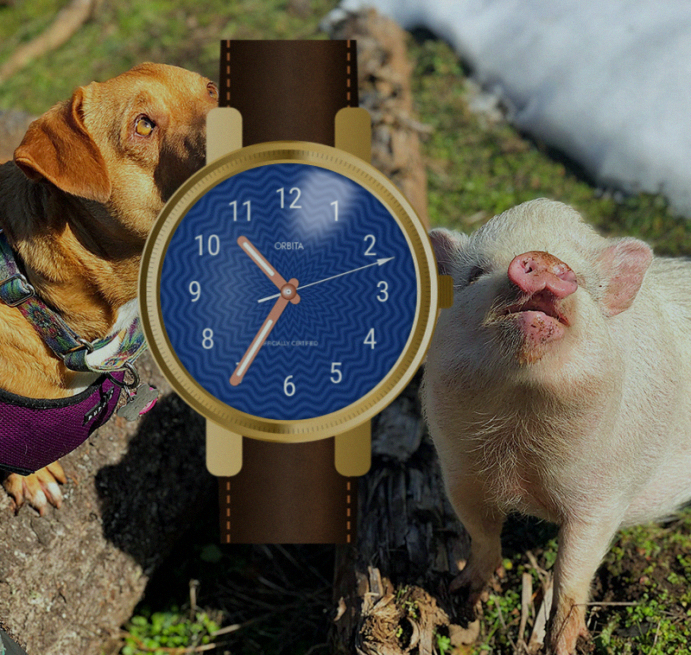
10:35:12
